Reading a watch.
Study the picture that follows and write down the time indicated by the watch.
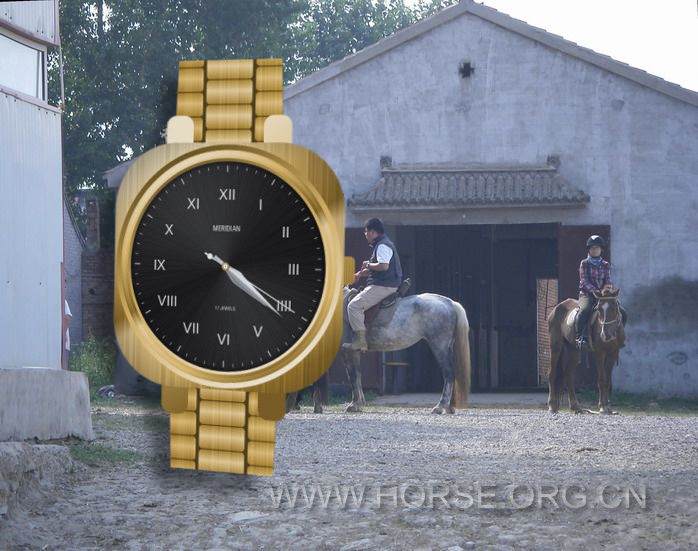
4:21:20
